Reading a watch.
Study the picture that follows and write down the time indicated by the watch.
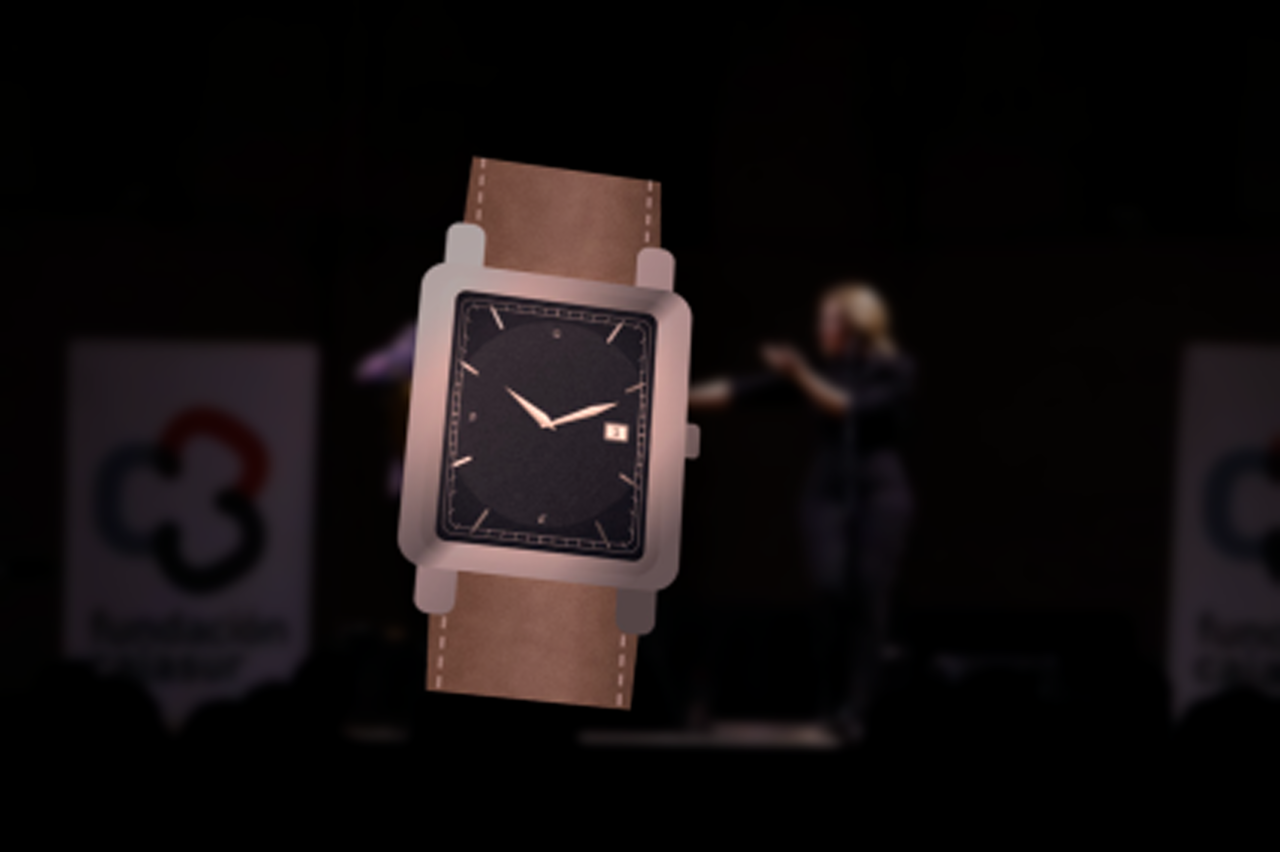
10:11
